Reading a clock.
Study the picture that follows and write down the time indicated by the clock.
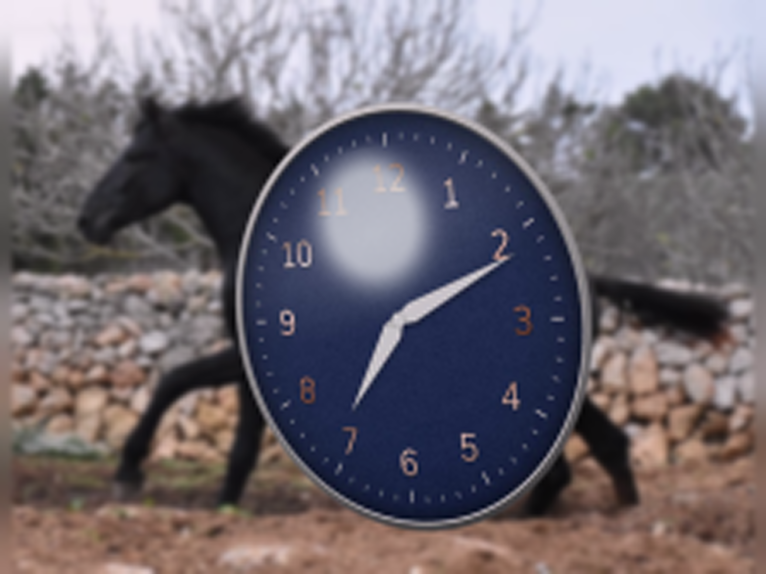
7:11
